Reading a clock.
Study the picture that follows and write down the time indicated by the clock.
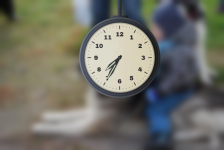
7:35
